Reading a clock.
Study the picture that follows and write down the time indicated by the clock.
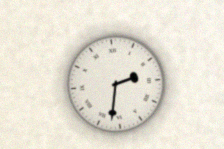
2:32
